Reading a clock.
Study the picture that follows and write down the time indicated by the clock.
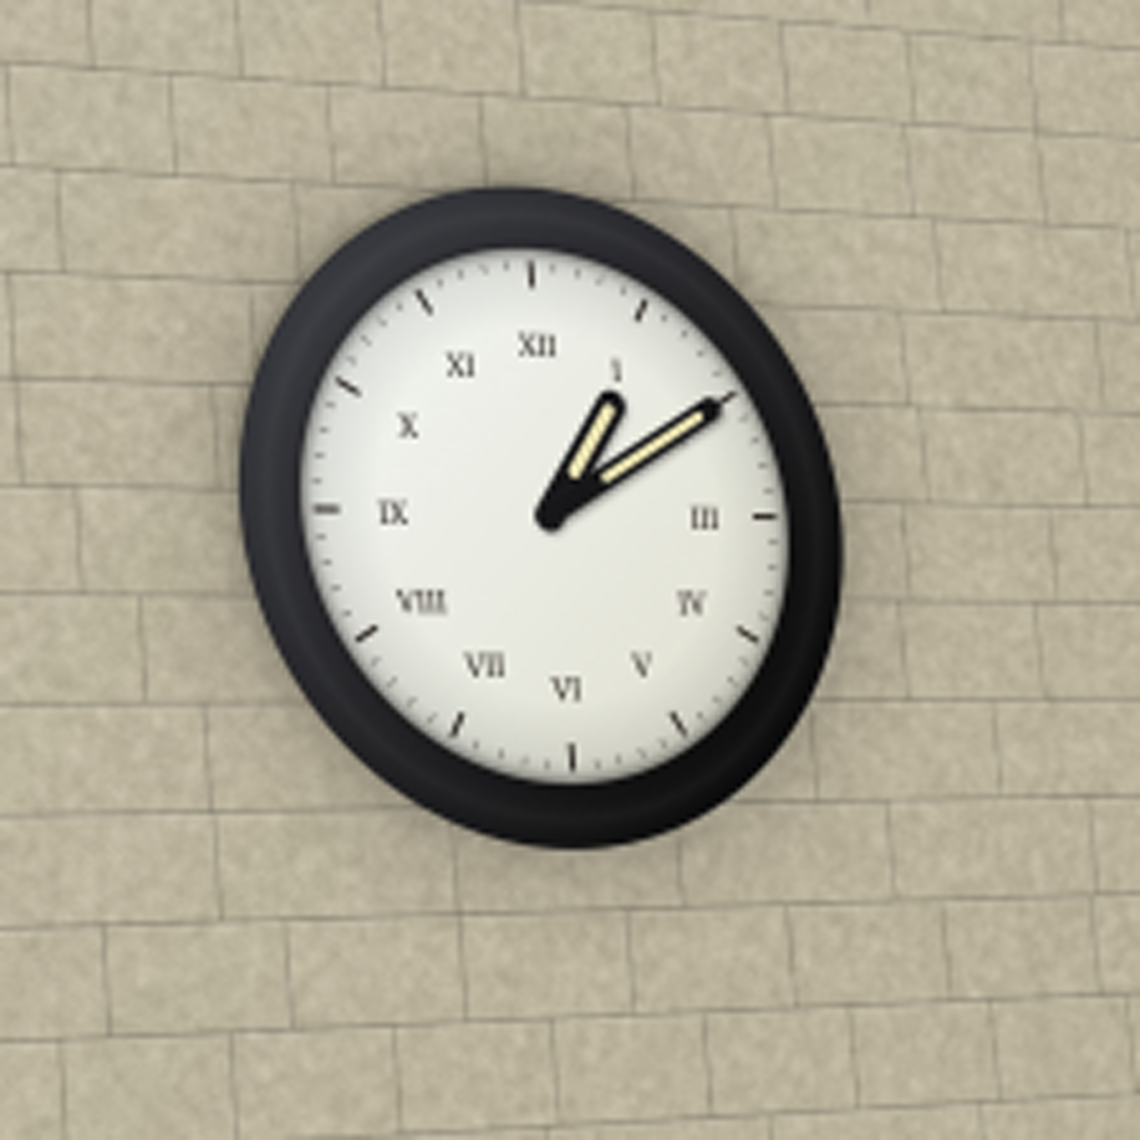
1:10
